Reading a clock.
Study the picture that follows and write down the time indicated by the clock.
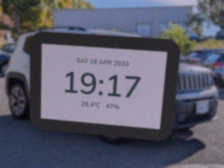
19:17
